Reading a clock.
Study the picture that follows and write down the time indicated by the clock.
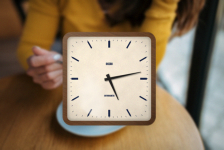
5:13
